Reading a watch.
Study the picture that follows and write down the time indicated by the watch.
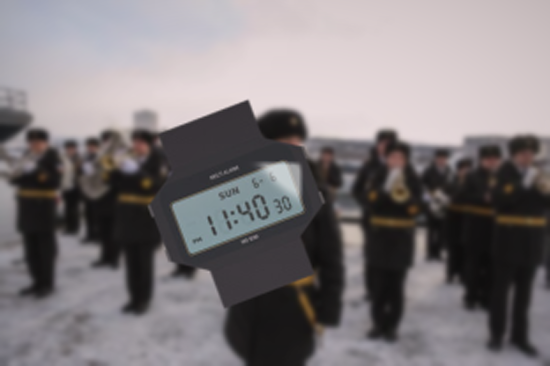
11:40:30
